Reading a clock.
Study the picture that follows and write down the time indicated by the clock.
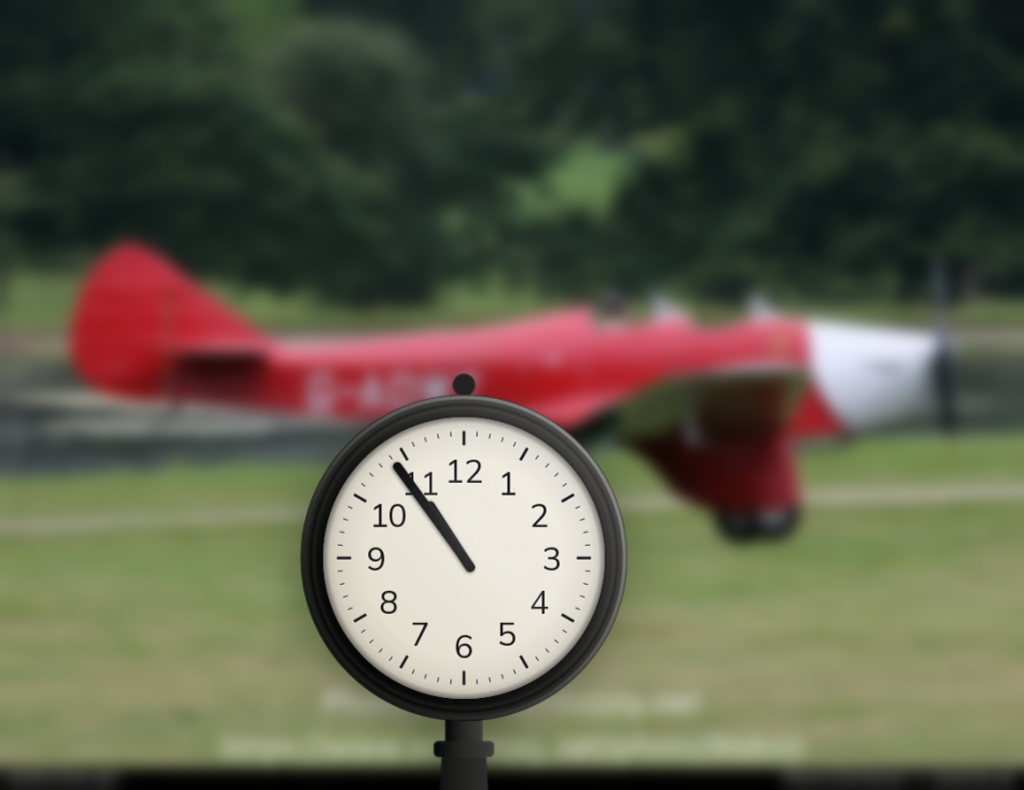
10:54
